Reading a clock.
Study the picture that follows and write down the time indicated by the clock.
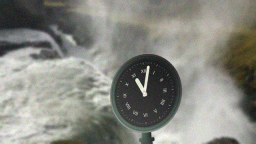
11:02
